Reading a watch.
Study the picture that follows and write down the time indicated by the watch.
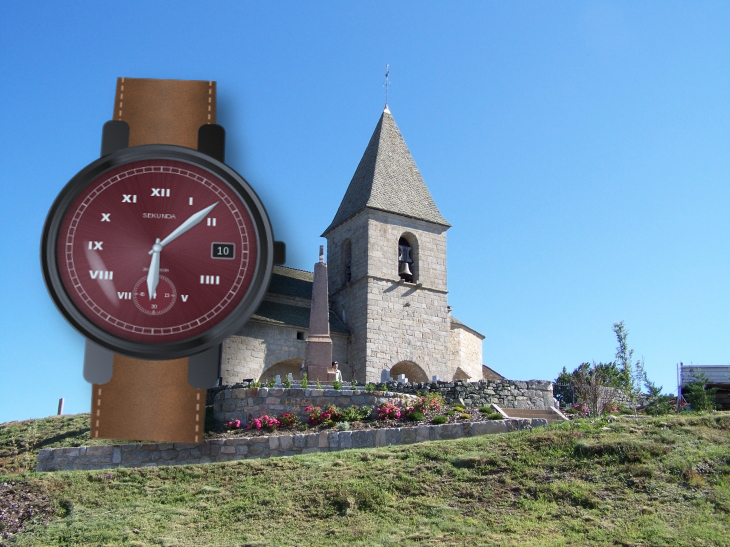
6:08
